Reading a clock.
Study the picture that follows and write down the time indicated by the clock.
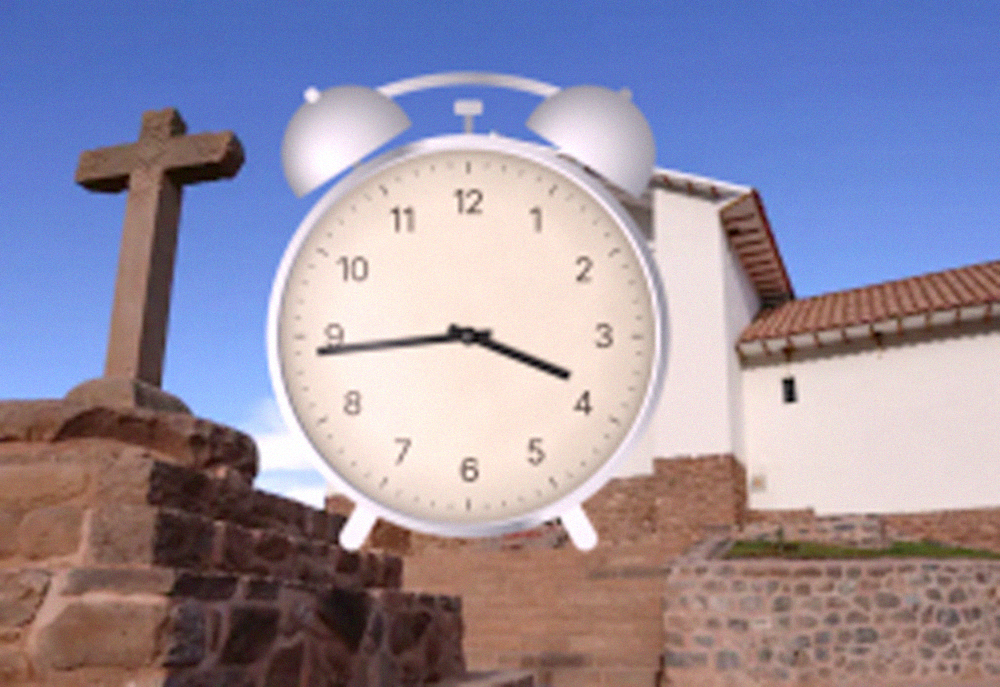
3:44
